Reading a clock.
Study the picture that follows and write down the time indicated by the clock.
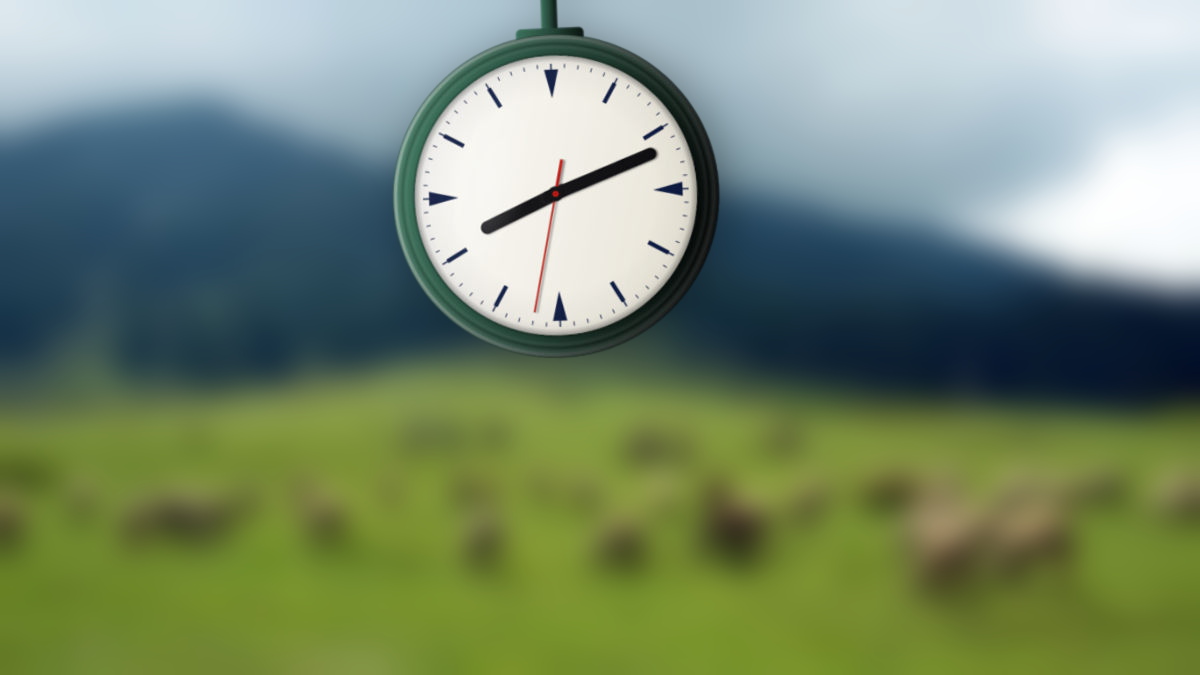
8:11:32
